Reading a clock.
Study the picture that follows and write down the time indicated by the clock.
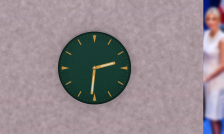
2:31
